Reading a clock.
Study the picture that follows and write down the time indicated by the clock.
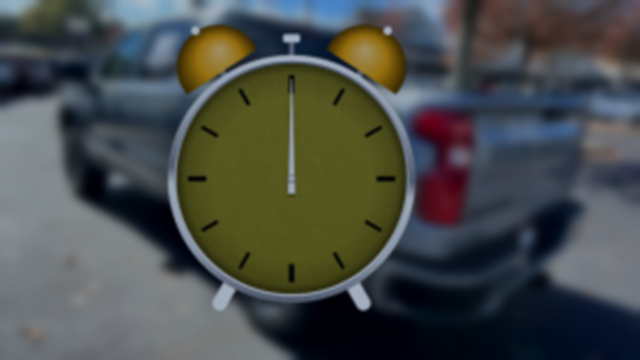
12:00
